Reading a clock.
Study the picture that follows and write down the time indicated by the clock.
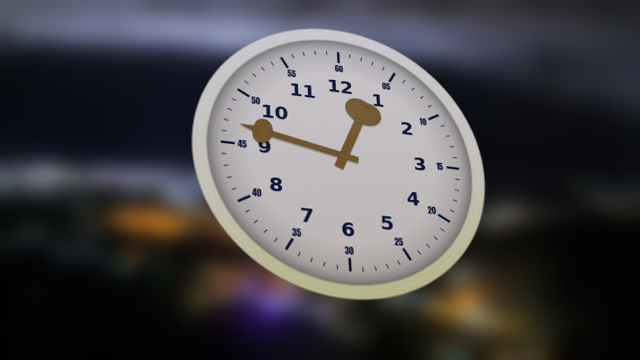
12:47
